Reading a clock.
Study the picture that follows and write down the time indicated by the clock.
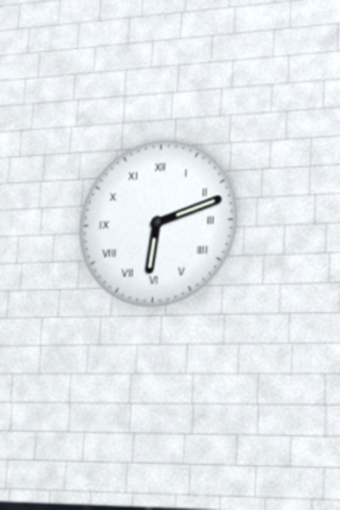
6:12
